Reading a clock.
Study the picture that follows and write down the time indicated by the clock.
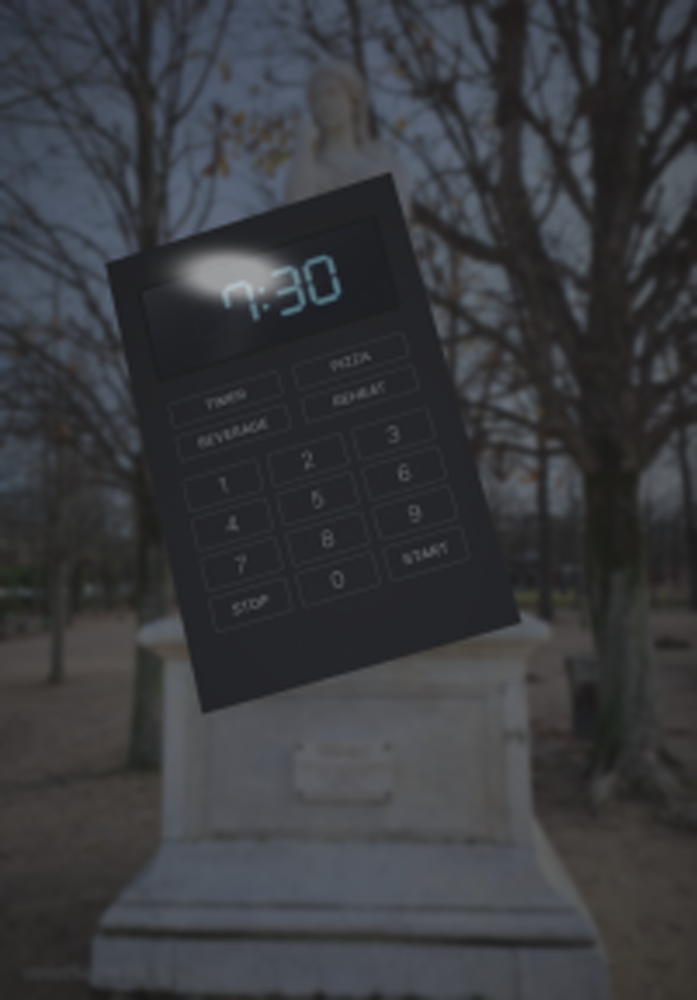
7:30
